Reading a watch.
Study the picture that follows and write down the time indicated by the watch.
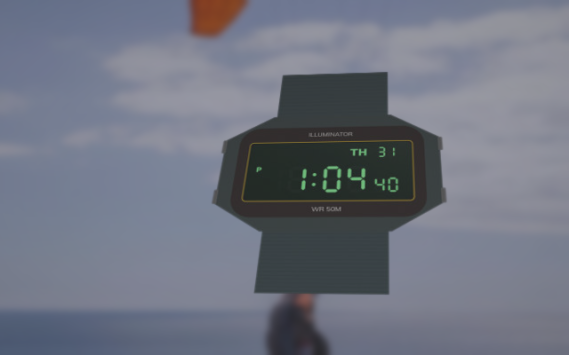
1:04:40
